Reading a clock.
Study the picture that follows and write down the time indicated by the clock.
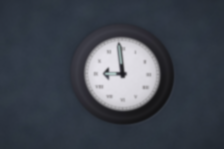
8:59
